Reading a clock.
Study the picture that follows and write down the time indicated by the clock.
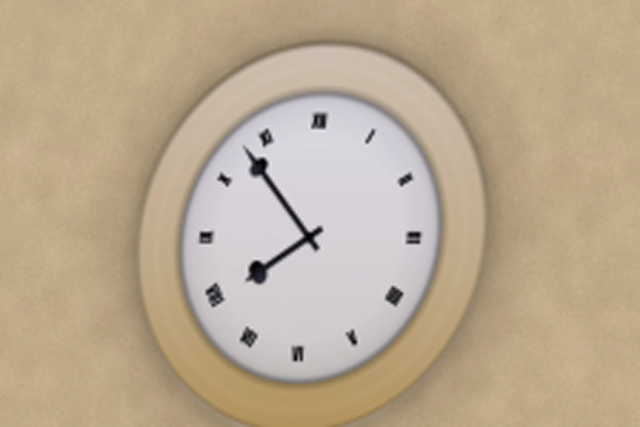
7:53
